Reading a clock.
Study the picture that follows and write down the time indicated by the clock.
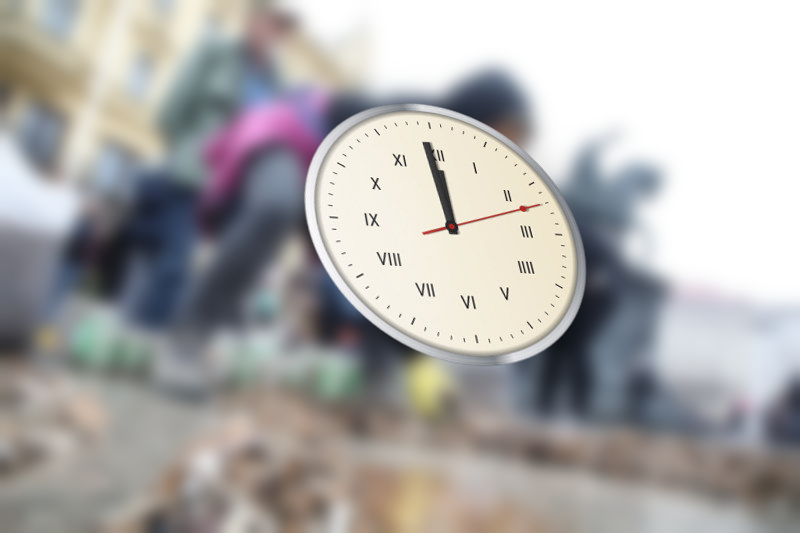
11:59:12
